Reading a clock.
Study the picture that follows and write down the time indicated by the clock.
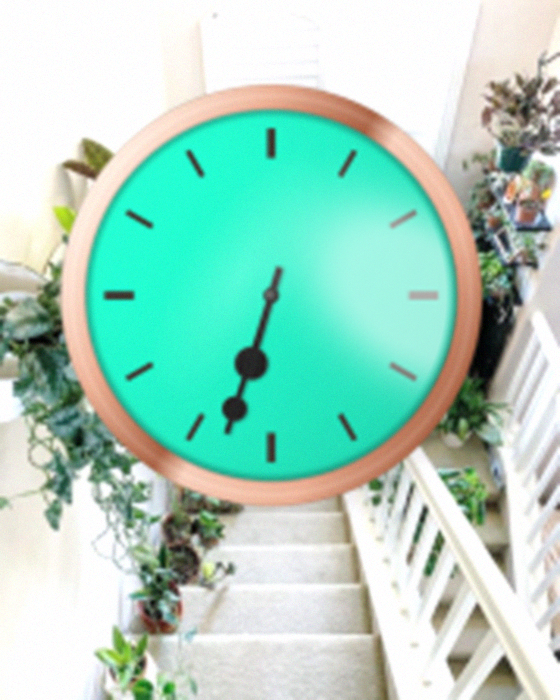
6:33
